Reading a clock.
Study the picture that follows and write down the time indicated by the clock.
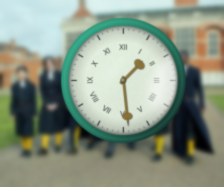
1:29
